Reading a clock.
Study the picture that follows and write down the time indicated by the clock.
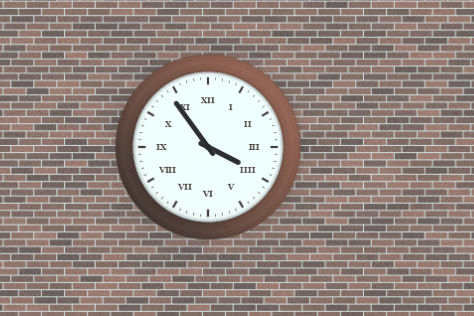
3:54
